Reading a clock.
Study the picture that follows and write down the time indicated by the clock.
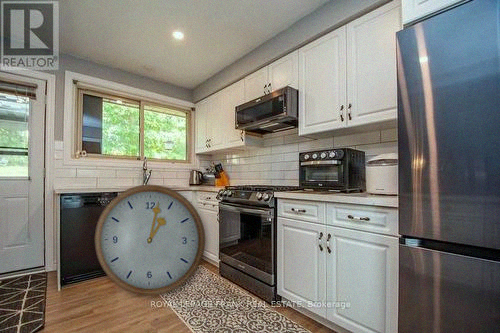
1:02
